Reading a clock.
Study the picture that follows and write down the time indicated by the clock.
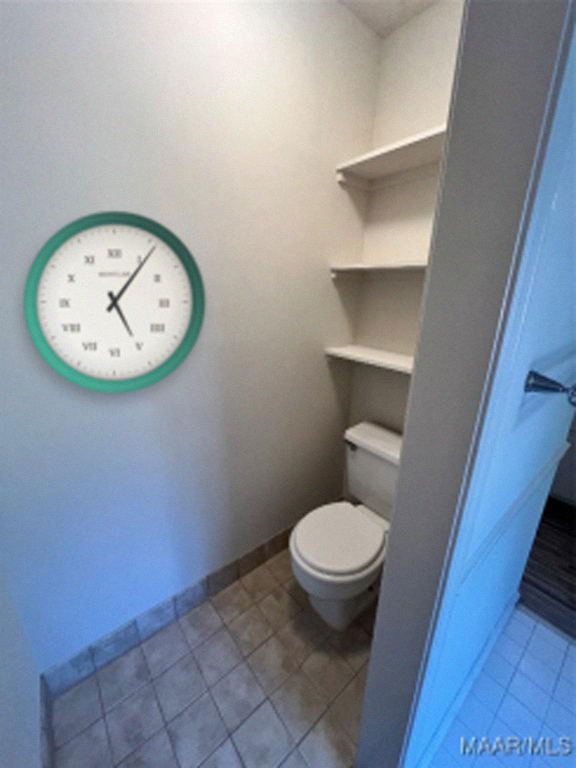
5:06
